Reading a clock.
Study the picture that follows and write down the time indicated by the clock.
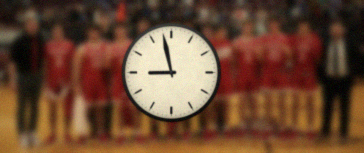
8:58
